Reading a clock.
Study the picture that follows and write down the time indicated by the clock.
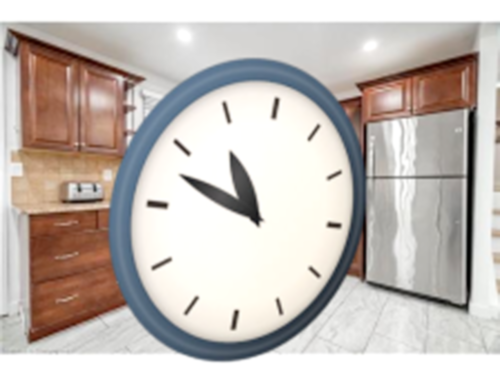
10:48
